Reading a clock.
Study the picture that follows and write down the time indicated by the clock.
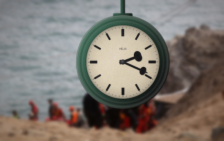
2:19
